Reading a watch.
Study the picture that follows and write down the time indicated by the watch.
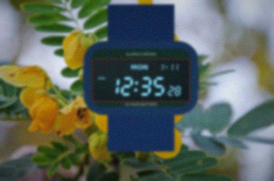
12:35
